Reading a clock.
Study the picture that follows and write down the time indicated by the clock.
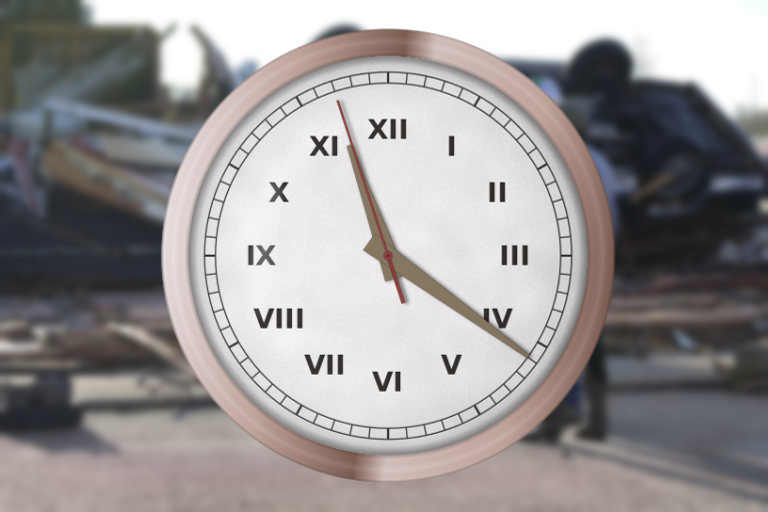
11:20:57
